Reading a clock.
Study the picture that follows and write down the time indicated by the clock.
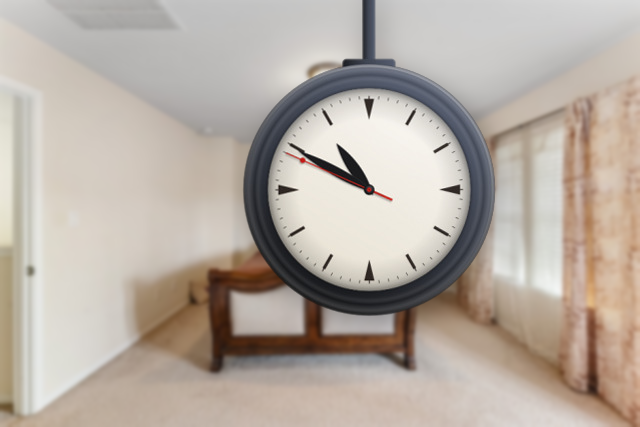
10:49:49
